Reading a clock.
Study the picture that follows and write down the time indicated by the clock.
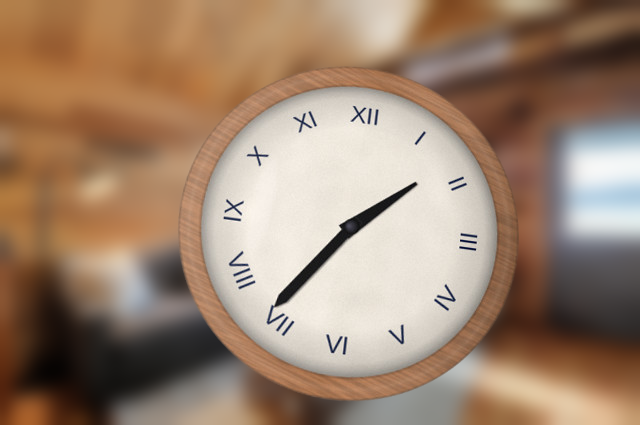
1:36
